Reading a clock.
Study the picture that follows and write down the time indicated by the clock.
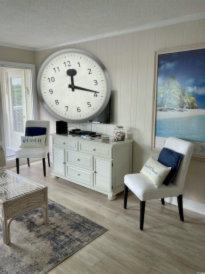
12:19
